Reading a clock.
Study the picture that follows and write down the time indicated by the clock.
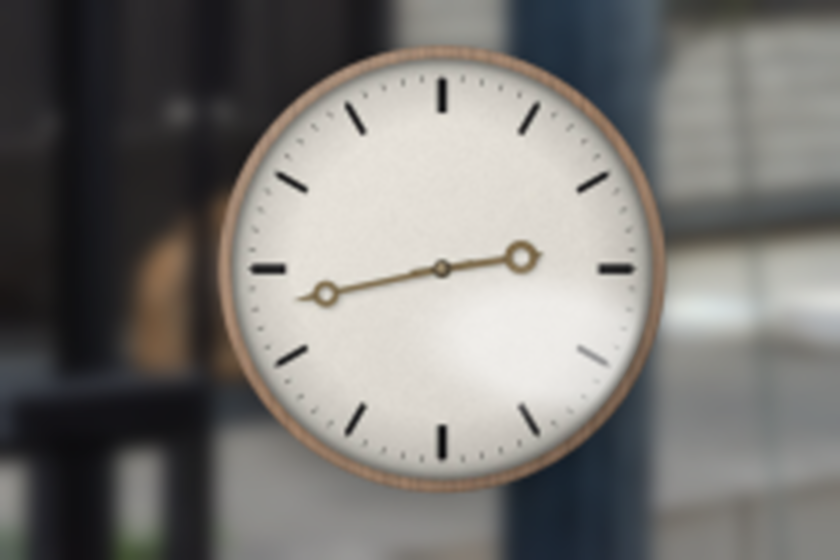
2:43
